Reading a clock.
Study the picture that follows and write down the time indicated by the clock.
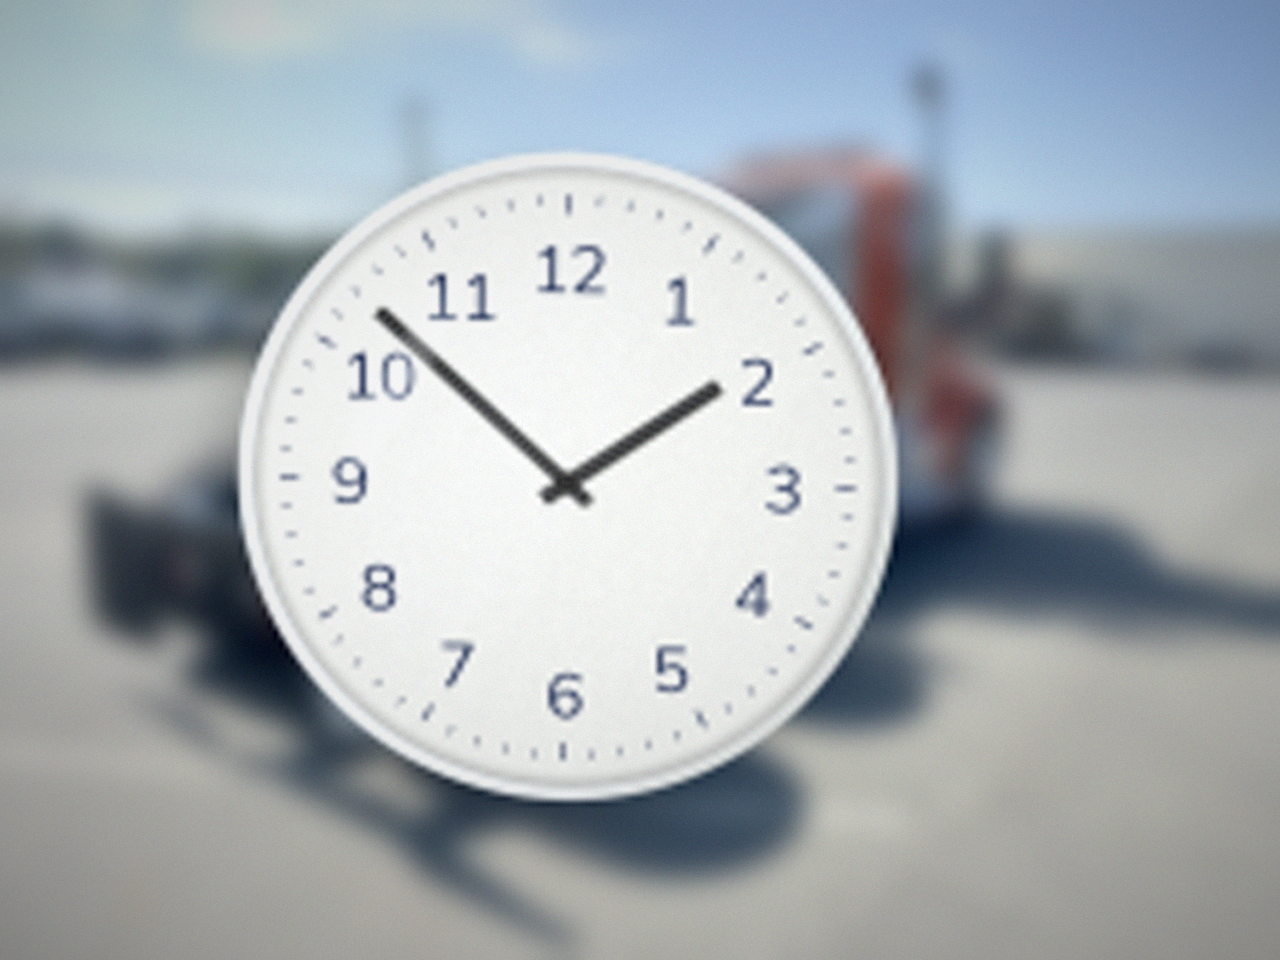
1:52
